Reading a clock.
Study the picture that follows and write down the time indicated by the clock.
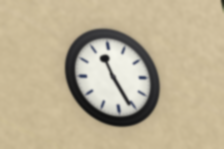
11:26
